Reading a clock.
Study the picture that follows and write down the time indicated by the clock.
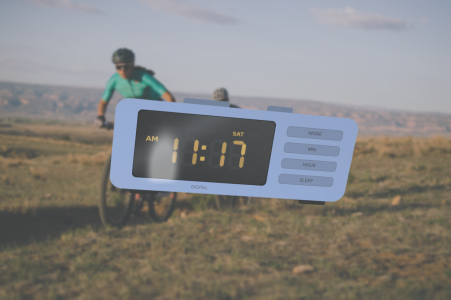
11:17
